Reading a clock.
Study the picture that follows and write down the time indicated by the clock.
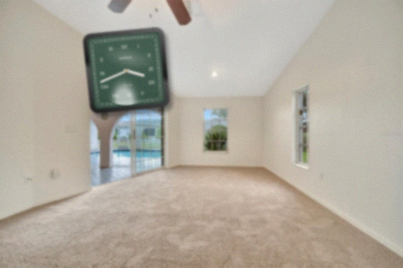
3:42
